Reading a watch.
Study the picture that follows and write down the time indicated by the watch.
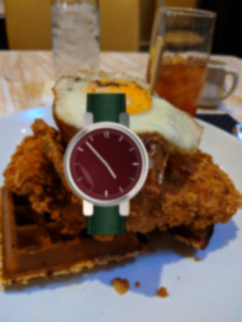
4:53
